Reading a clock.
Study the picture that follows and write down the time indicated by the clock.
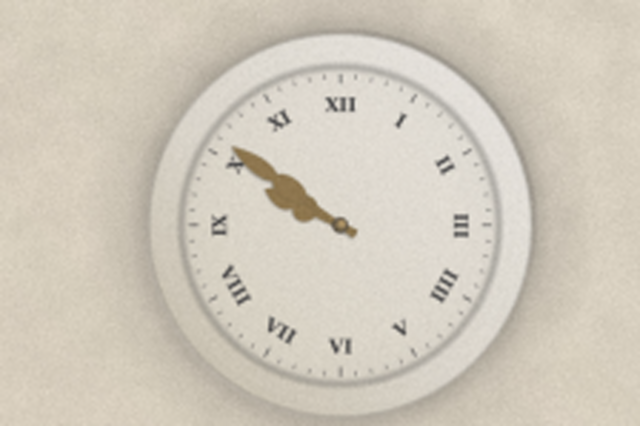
9:51
